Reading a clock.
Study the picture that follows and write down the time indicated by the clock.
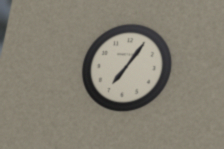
7:05
